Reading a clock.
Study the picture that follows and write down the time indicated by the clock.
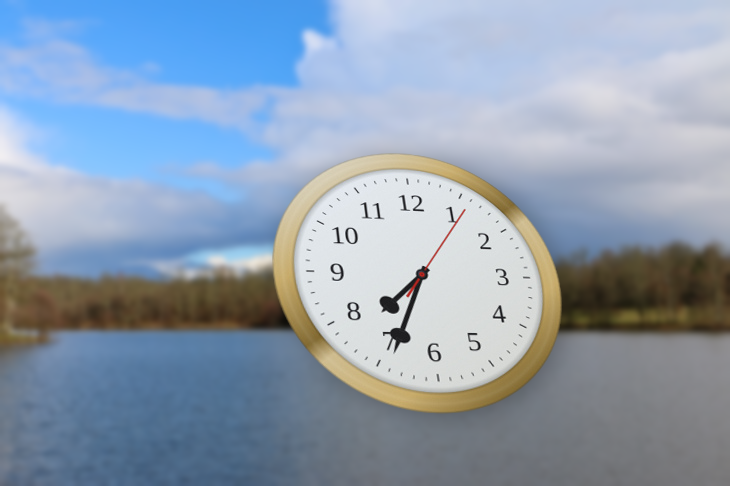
7:34:06
